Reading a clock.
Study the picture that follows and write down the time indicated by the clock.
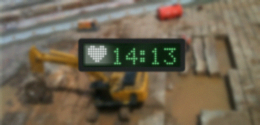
14:13
